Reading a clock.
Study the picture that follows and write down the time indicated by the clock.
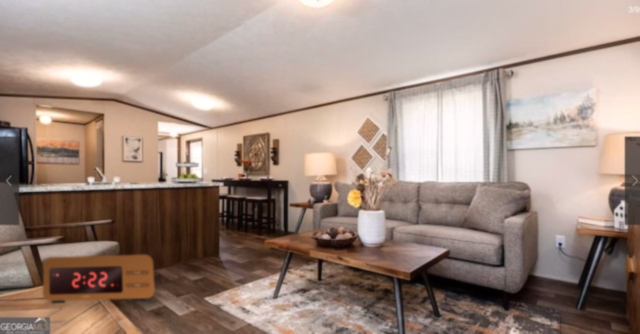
2:22
